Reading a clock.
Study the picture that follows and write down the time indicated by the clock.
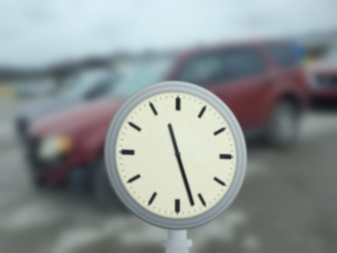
11:27
